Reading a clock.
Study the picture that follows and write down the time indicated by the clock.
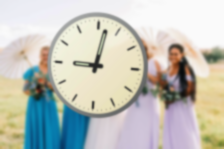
9:02
